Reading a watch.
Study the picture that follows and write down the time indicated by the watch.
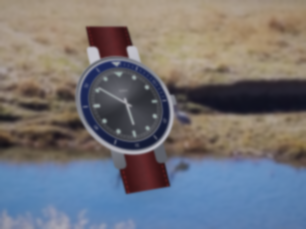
5:51
